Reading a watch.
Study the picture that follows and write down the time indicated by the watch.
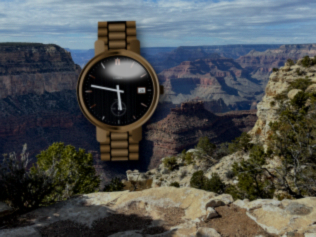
5:47
